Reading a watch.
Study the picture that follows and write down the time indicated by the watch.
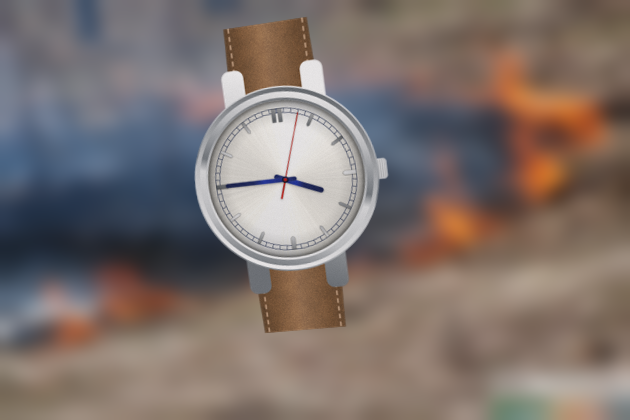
3:45:03
